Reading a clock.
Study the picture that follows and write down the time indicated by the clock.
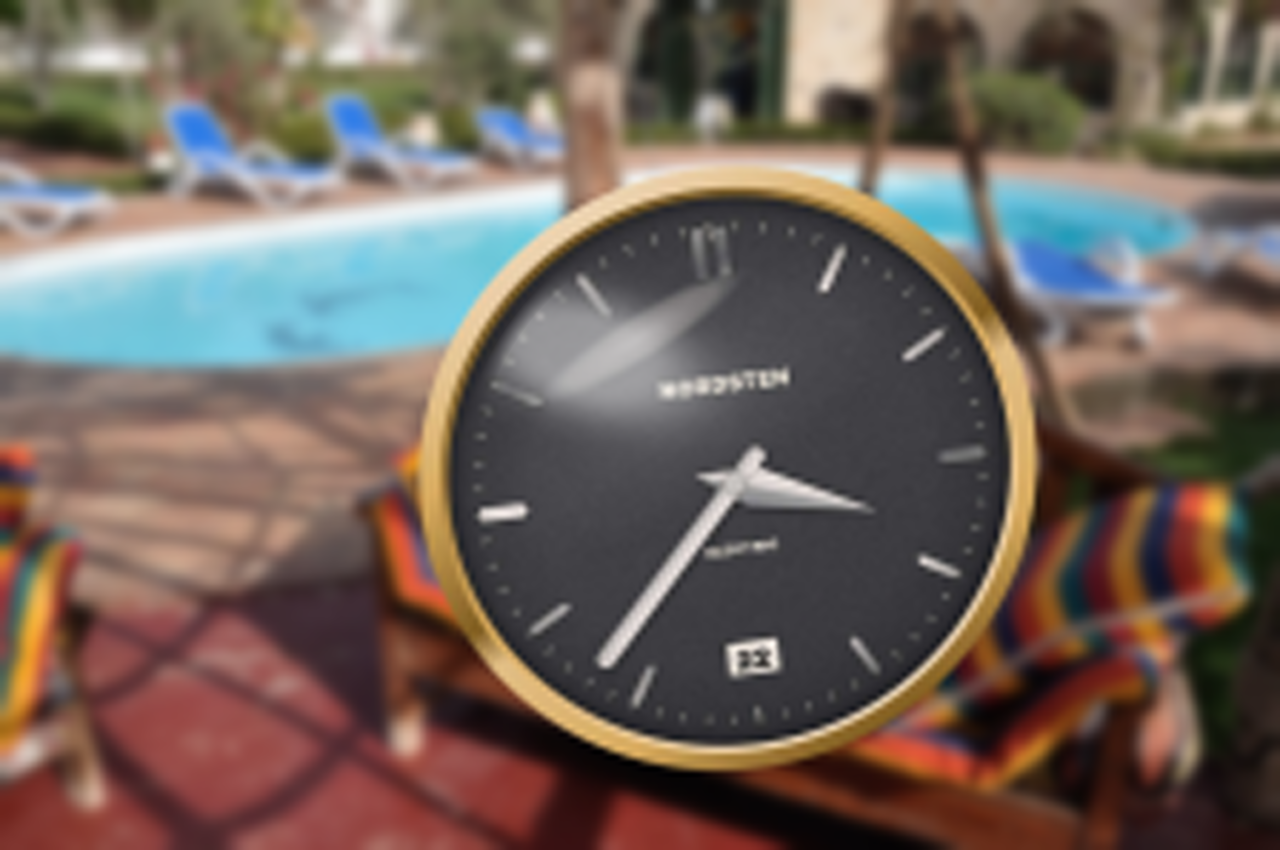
3:37
